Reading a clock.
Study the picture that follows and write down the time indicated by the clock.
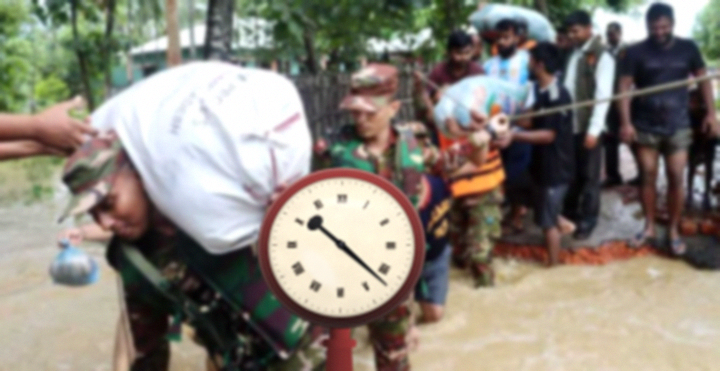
10:22
